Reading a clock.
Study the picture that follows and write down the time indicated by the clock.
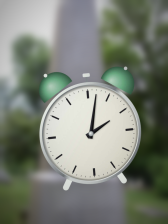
2:02
